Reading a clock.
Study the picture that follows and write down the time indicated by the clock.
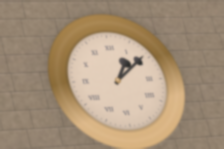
1:09
